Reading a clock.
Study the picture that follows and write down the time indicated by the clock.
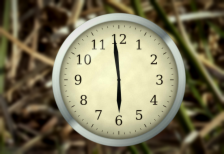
5:59
